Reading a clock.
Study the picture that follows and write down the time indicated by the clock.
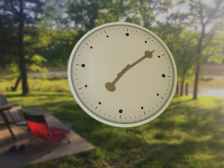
7:08
